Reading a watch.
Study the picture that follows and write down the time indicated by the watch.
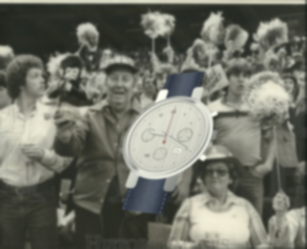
9:20
